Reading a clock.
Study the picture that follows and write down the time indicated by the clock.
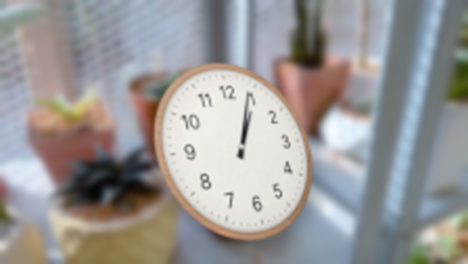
1:04
